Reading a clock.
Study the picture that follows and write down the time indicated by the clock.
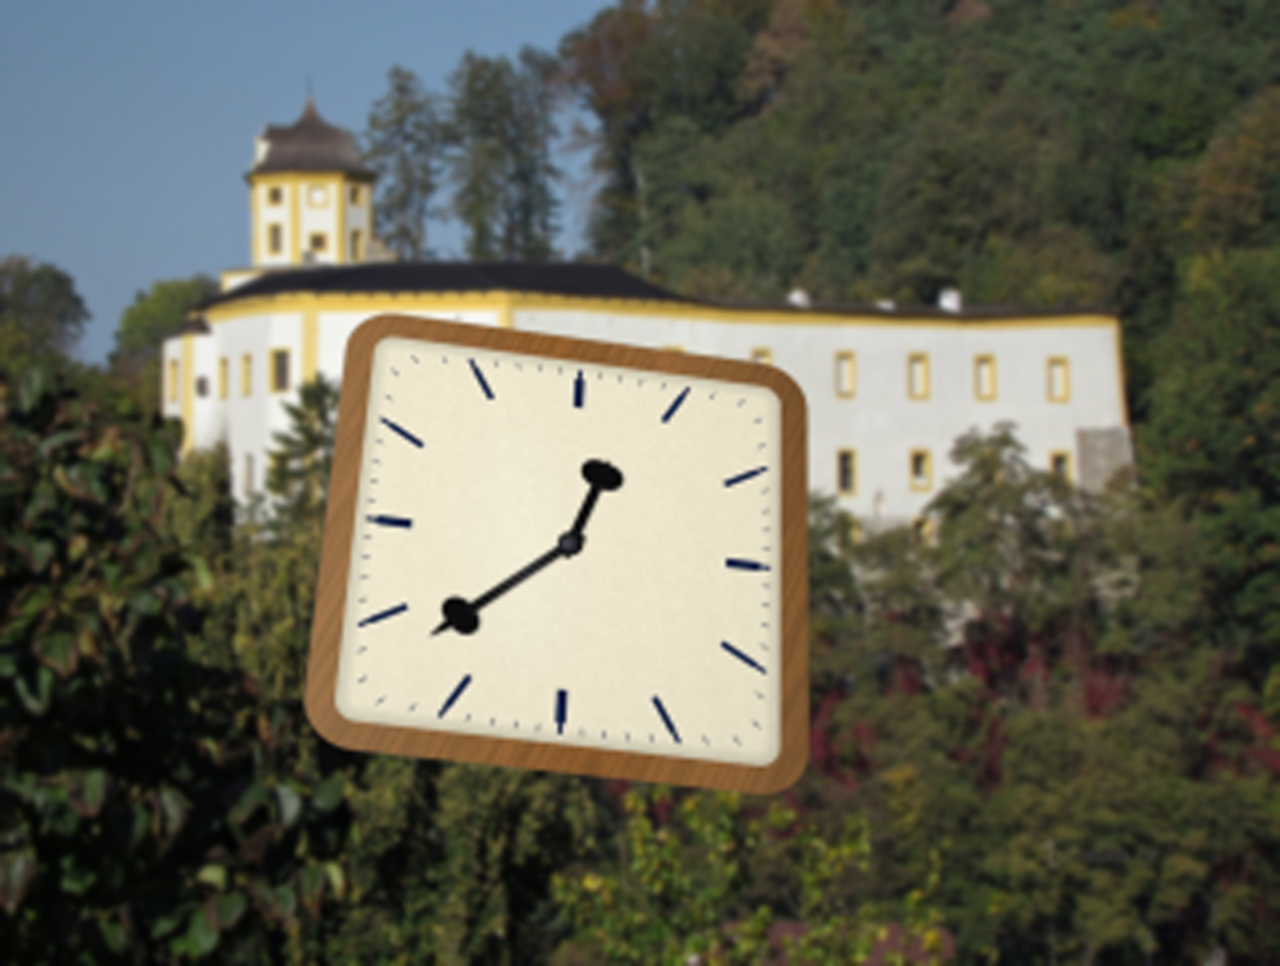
12:38
